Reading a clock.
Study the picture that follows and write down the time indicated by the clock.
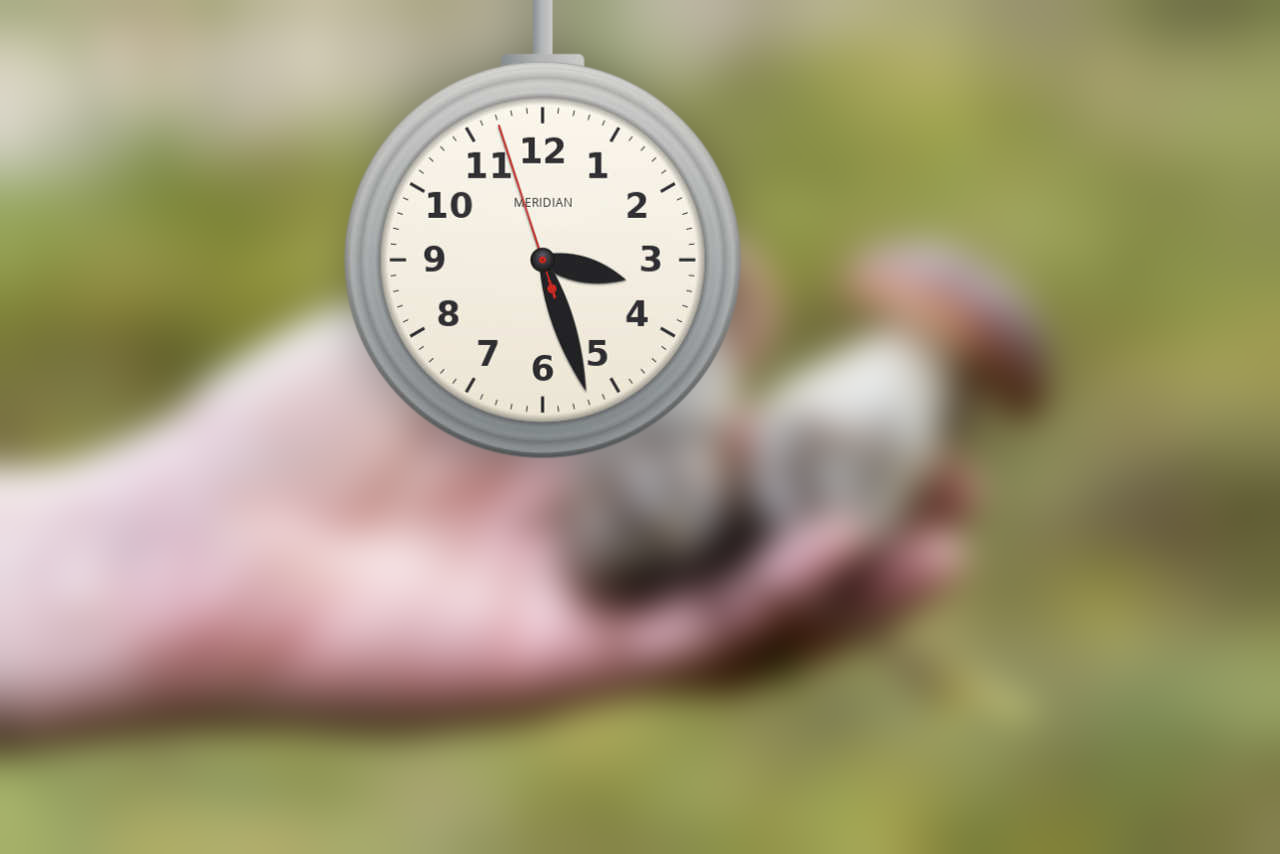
3:26:57
